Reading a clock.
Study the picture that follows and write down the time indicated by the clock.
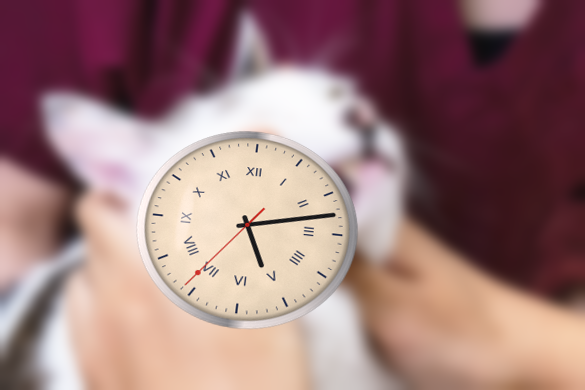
5:12:36
